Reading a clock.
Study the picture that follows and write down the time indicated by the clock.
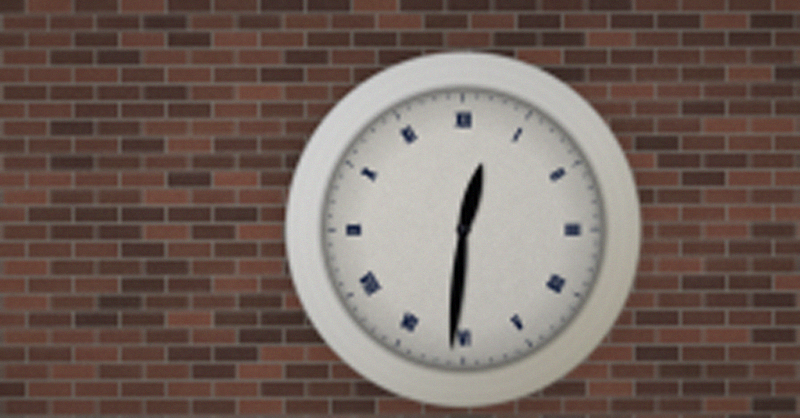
12:31
